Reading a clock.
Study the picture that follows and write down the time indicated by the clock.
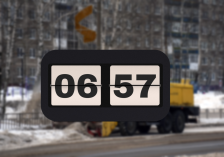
6:57
